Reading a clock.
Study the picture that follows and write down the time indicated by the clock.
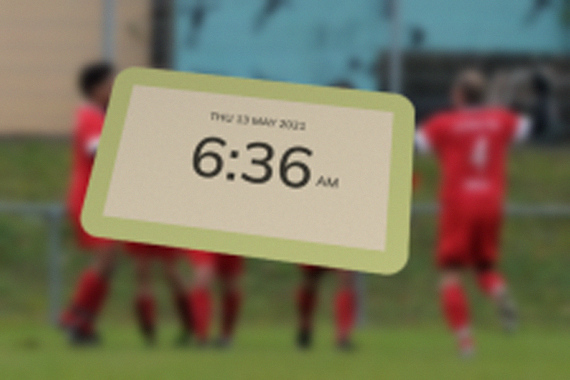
6:36
